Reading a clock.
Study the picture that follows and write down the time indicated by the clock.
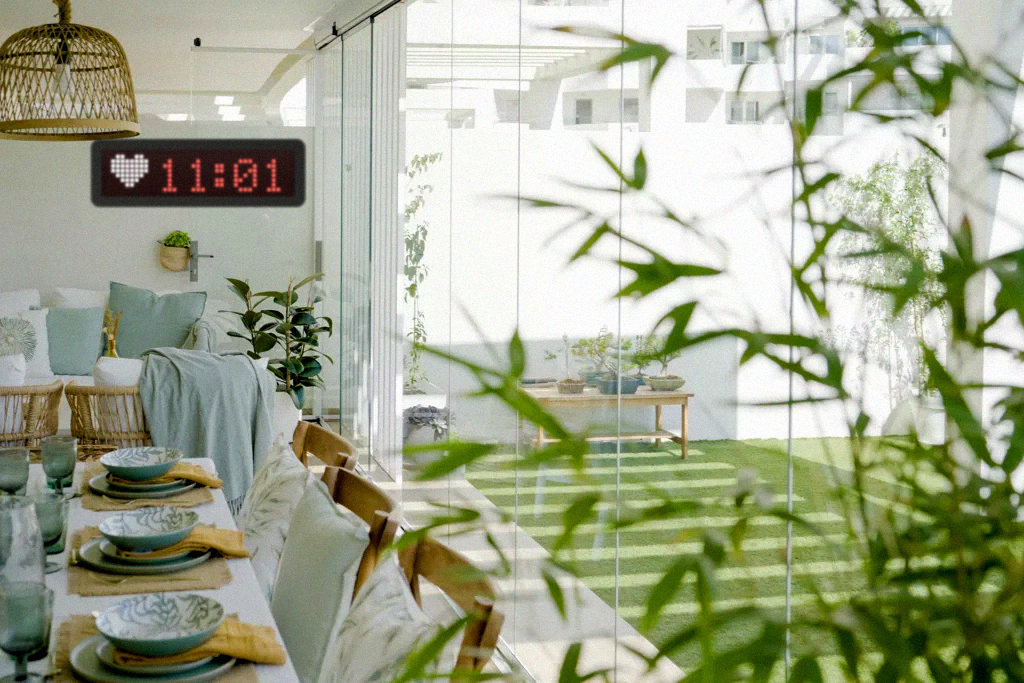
11:01
